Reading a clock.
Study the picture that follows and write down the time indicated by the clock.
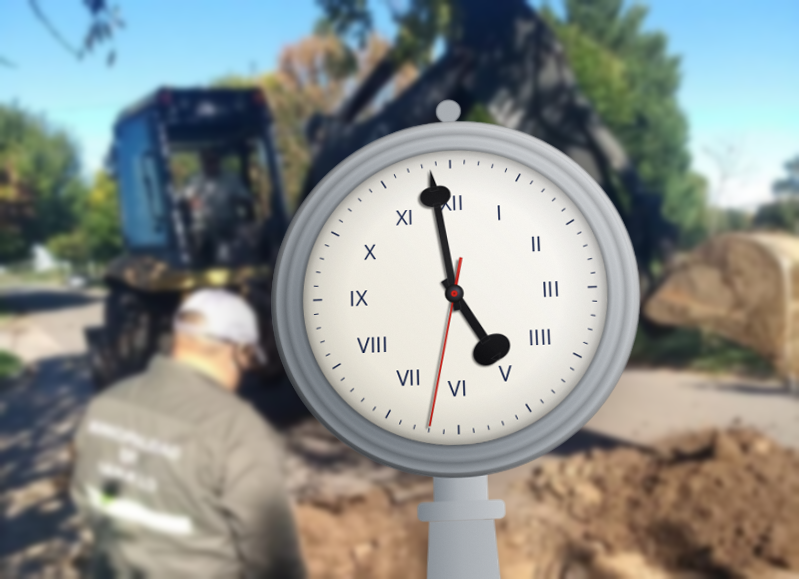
4:58:32
